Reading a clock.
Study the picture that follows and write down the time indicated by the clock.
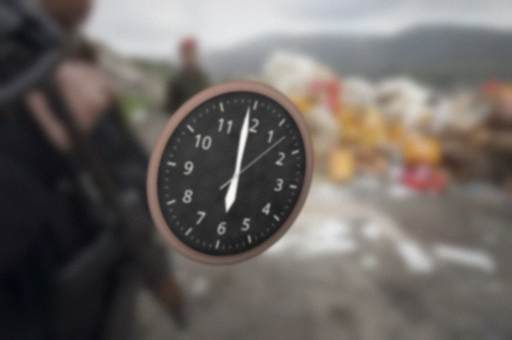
5:59:07
